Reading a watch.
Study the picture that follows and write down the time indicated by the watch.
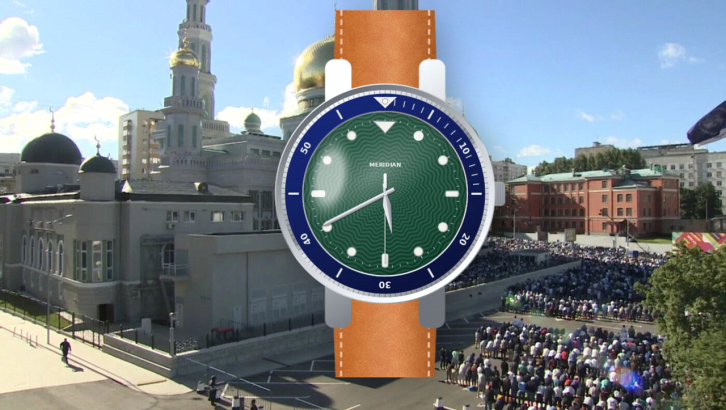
5:40:30
